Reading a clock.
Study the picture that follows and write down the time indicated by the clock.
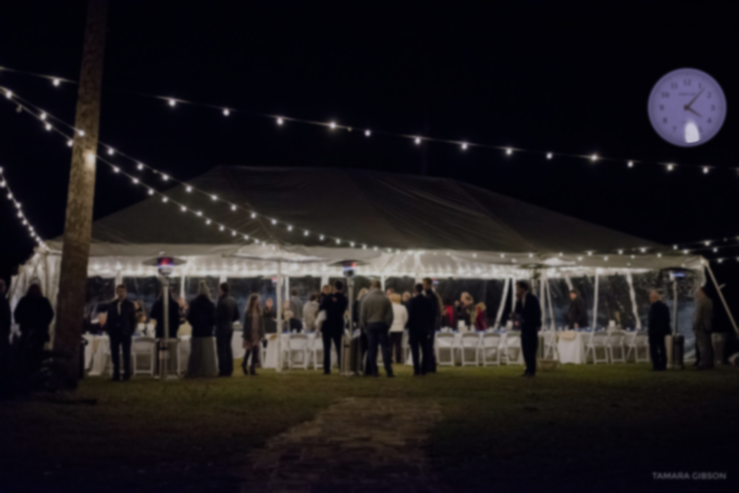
4:07
